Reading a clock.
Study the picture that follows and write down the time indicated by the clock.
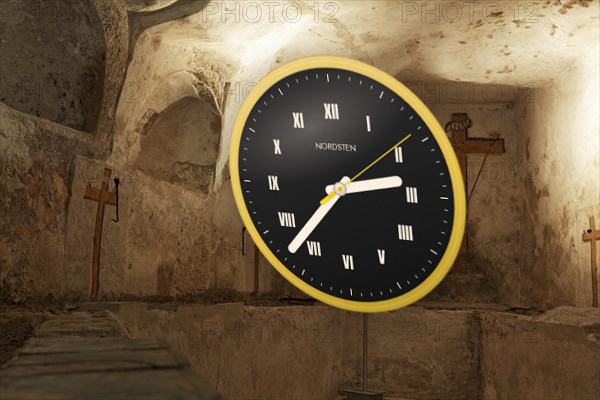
2:37:09
